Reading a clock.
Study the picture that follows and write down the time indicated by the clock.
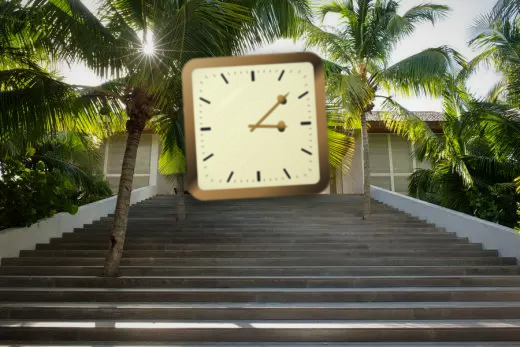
3:08
